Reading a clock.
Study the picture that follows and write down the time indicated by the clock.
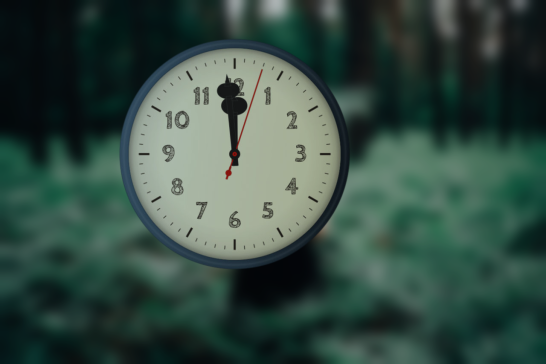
11:59:03
